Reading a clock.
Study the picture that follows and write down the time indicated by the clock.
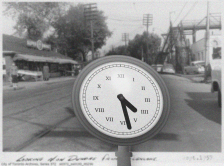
4:28
